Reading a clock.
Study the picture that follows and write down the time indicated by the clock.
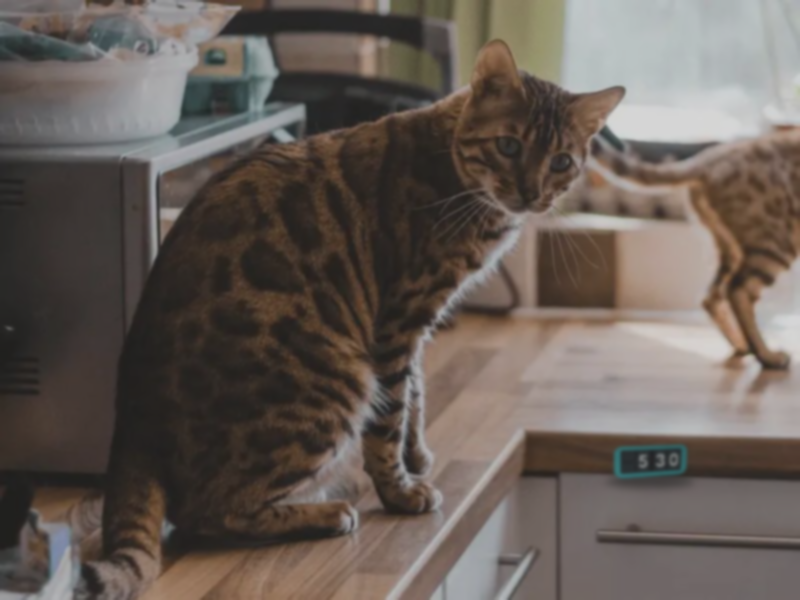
5:30
